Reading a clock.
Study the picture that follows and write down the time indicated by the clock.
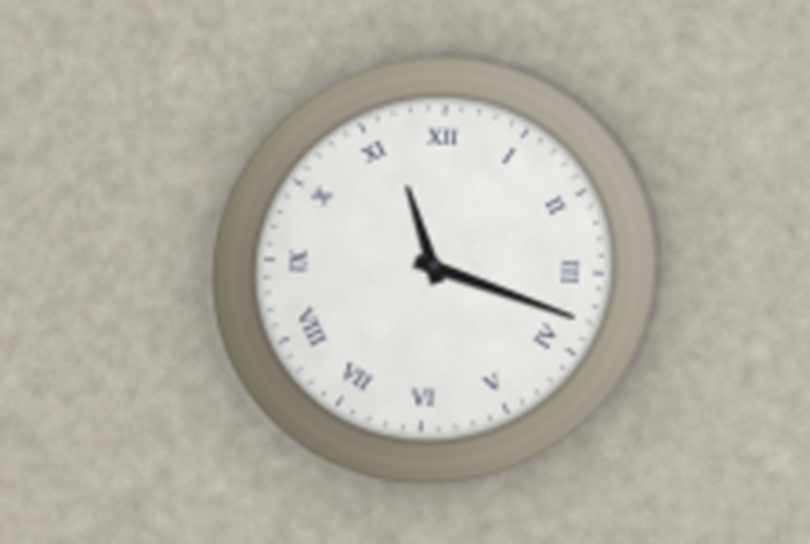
11:18
